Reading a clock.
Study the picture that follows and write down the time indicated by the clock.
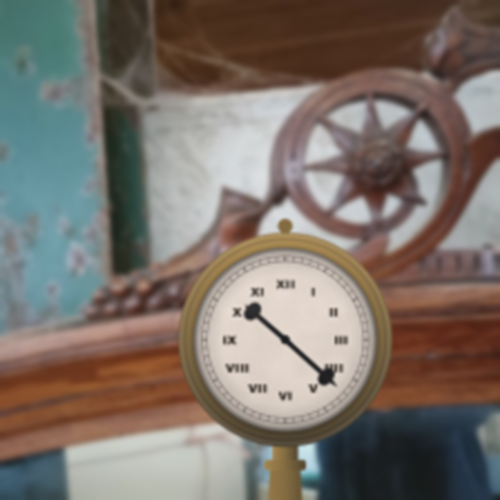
10:22
